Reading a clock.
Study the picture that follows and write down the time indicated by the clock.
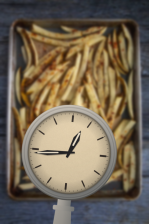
12:44
